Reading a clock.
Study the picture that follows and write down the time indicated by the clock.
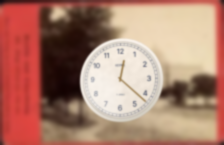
12:22
